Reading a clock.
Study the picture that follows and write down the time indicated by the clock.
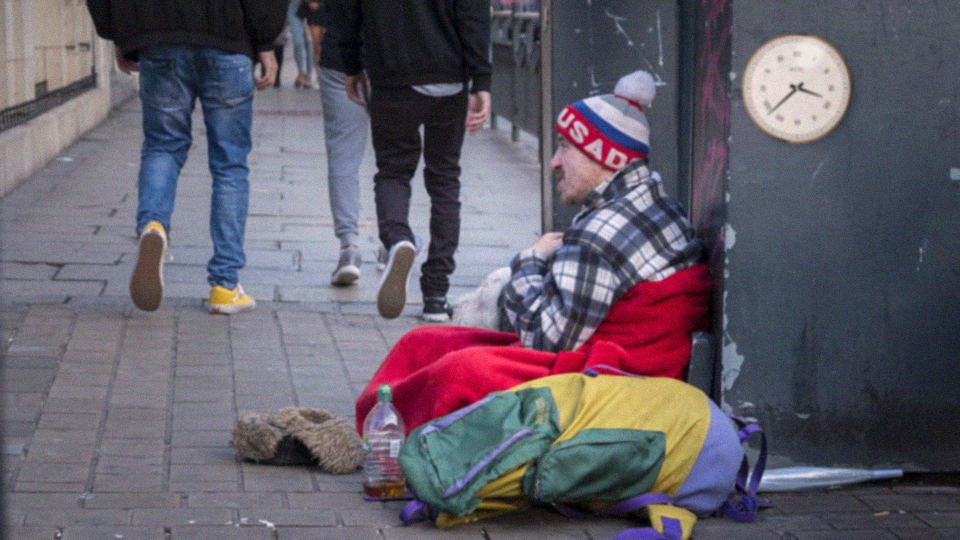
3:38
